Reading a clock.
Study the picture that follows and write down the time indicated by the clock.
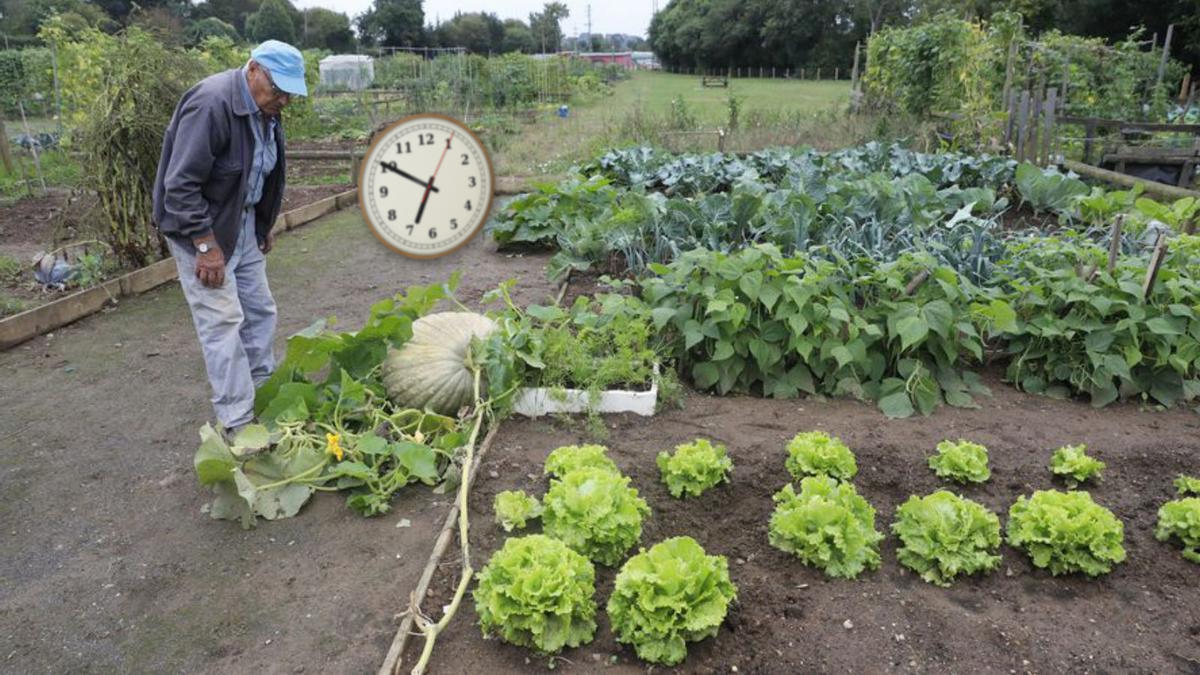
6:50:05
